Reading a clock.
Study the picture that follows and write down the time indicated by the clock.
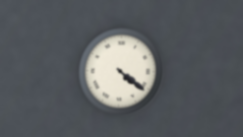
4:21
